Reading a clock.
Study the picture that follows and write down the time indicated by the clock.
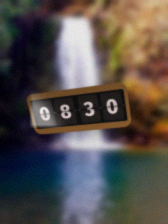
8:30
